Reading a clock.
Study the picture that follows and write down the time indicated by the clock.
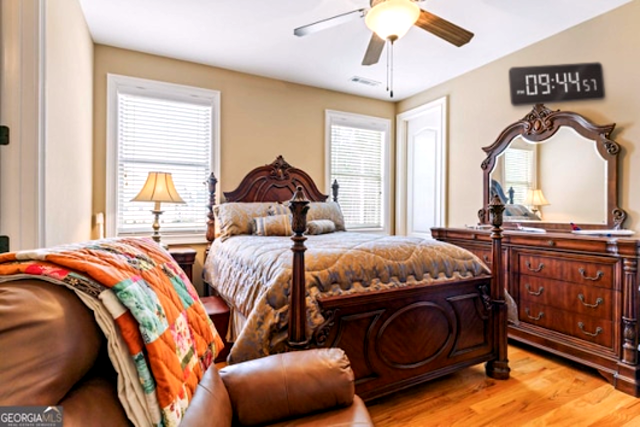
9:44:57
